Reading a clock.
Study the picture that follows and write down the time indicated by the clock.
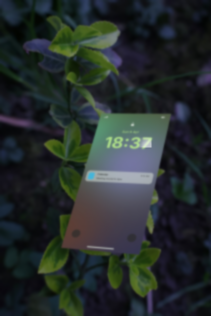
18:37
